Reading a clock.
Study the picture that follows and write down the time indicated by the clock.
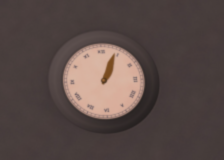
1:04
